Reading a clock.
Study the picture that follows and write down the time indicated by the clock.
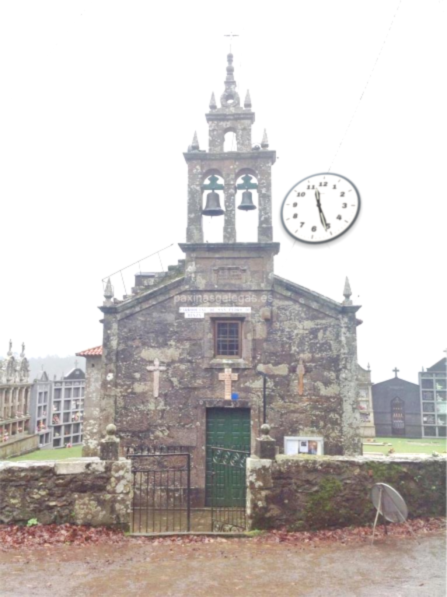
11:26
